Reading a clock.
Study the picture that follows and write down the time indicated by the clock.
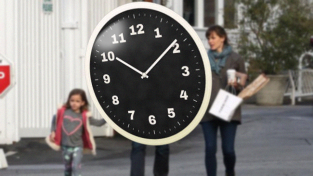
10:09
